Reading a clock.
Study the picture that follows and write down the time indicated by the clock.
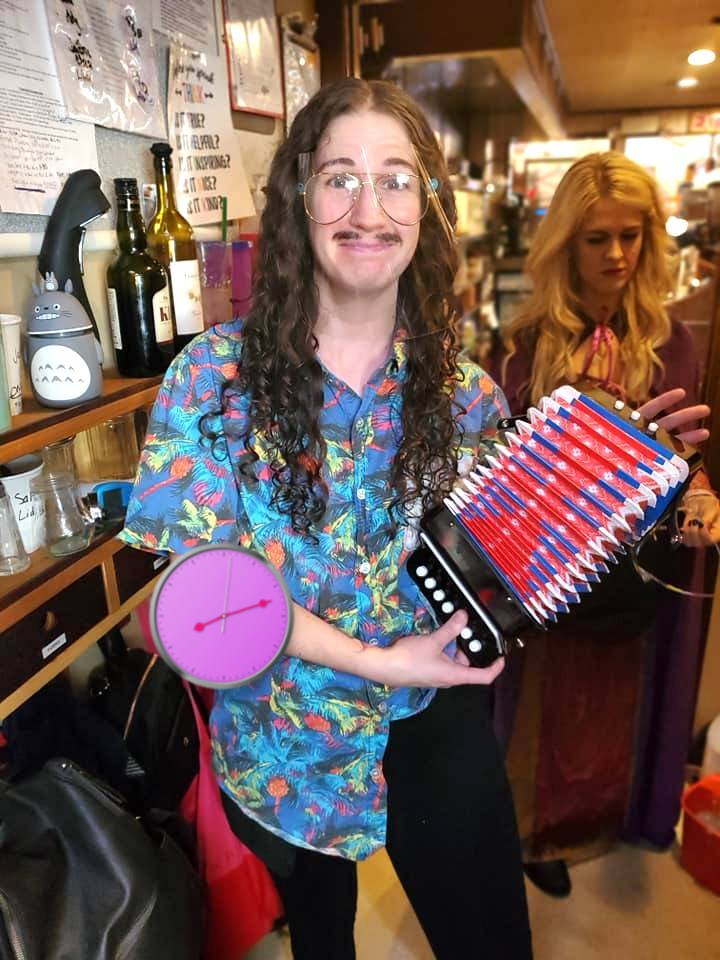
8:12:01
